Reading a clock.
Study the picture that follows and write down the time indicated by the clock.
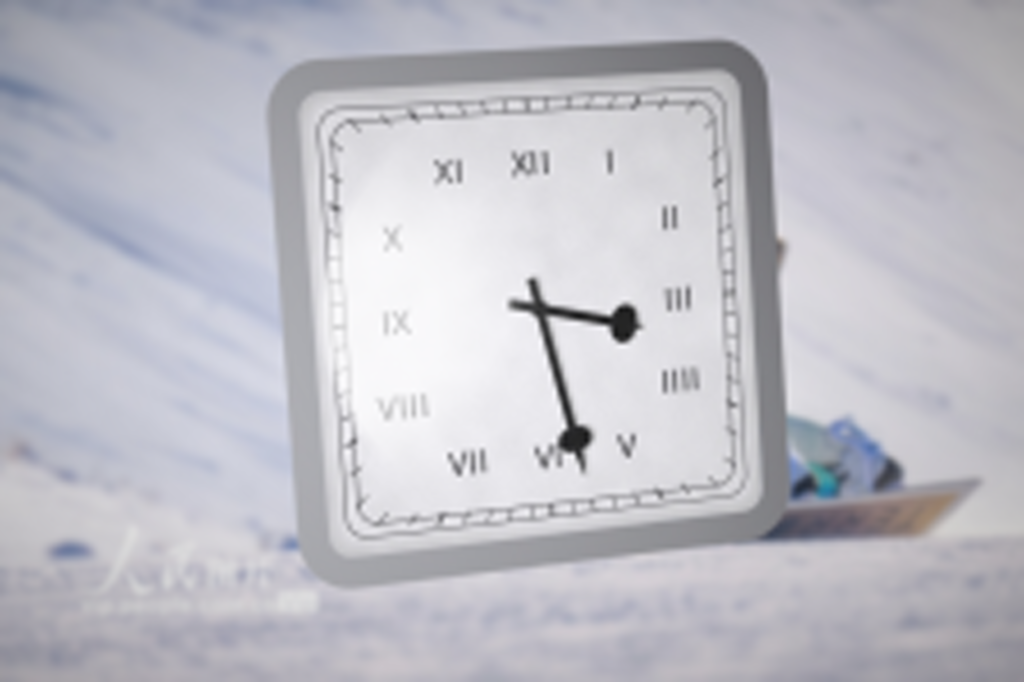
3:28
